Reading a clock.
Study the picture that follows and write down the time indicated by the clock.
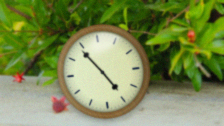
4:54
